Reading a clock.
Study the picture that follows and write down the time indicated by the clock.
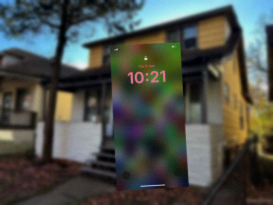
10:21
